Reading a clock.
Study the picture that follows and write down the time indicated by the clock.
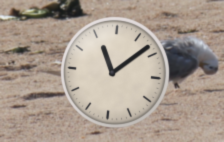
11:08
